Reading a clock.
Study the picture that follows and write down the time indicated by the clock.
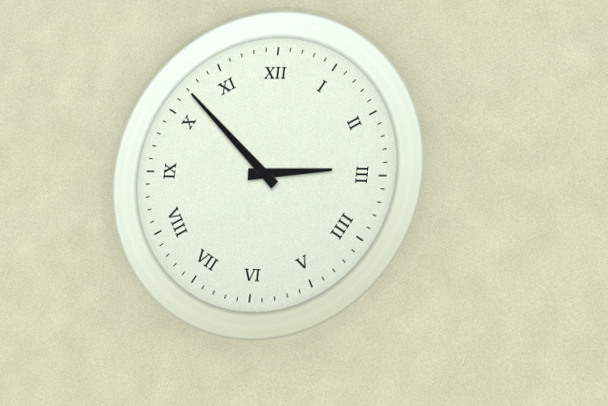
2:52
